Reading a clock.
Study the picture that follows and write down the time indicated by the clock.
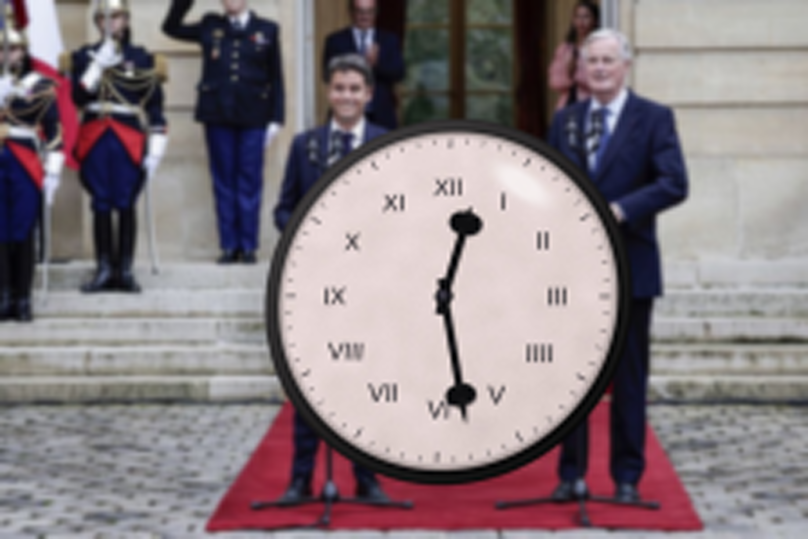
12:28
